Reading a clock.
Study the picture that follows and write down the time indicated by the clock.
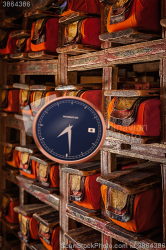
7:29
